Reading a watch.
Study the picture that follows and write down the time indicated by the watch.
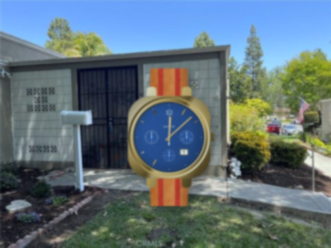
12:08
